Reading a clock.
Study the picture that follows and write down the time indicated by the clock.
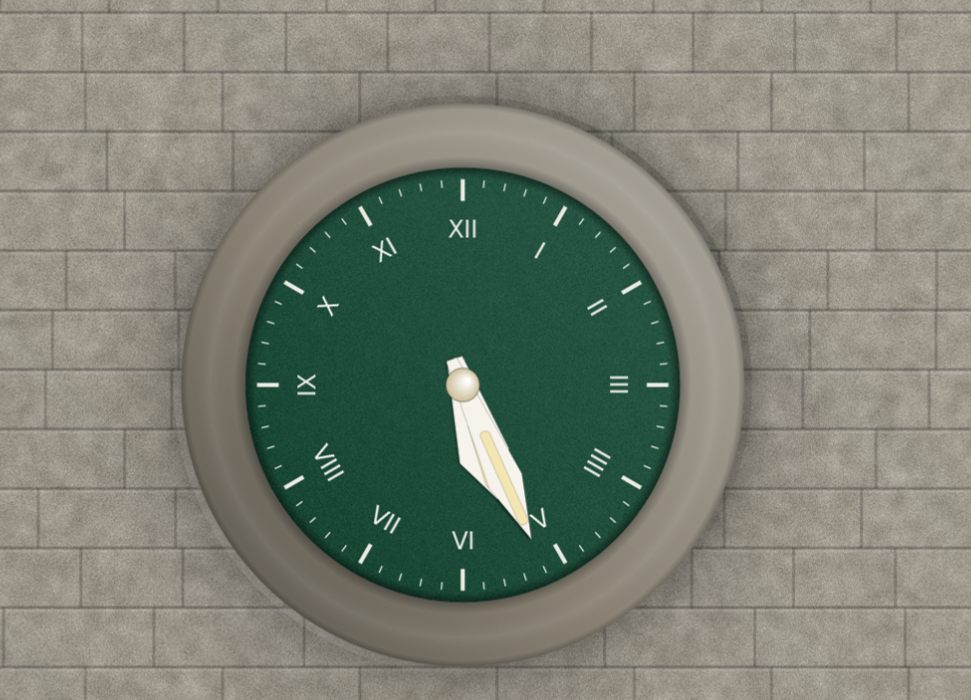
5:26
